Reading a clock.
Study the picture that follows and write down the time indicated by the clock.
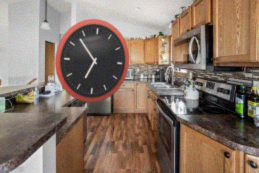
6:53
